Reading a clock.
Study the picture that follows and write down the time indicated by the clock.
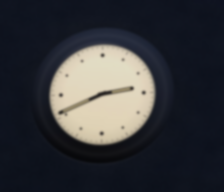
2:41
